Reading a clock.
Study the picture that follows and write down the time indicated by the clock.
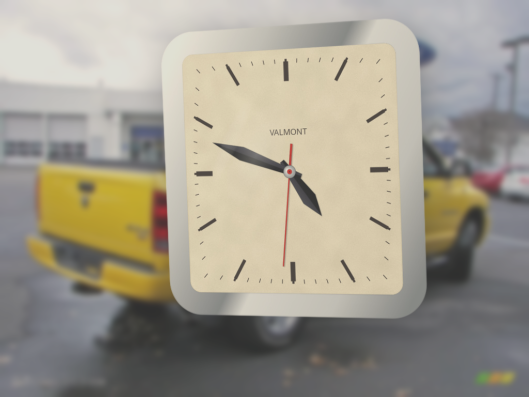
4:48:31
